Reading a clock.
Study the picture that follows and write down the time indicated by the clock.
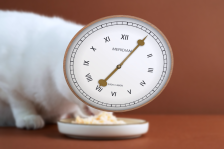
7:05
